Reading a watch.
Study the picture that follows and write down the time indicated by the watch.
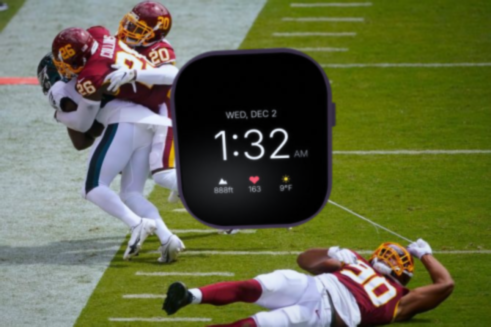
1:32
